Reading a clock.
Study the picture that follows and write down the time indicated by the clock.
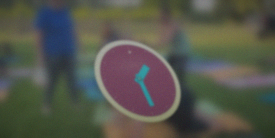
1:29
